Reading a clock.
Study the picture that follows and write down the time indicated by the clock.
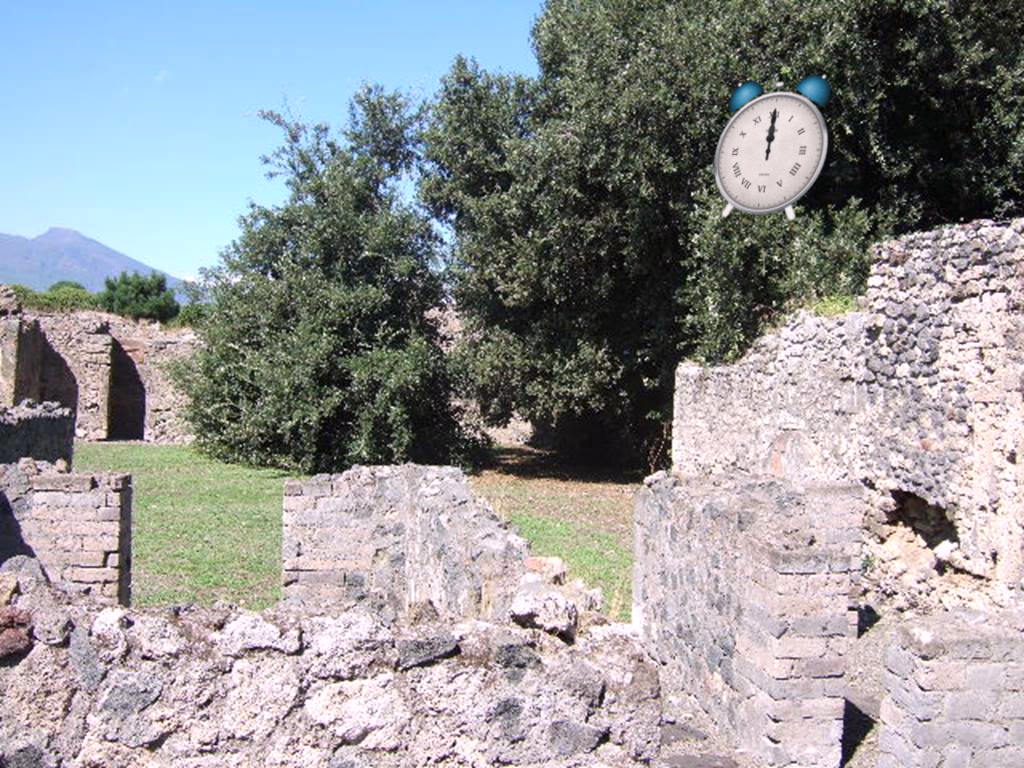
12:00
